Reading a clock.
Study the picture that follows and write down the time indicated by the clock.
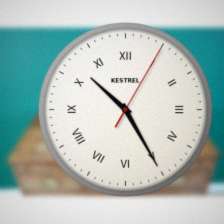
10:25:05
